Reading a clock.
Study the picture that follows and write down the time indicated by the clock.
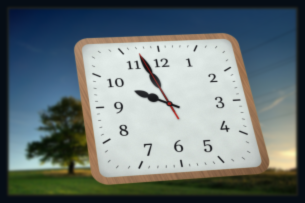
9:56:57
